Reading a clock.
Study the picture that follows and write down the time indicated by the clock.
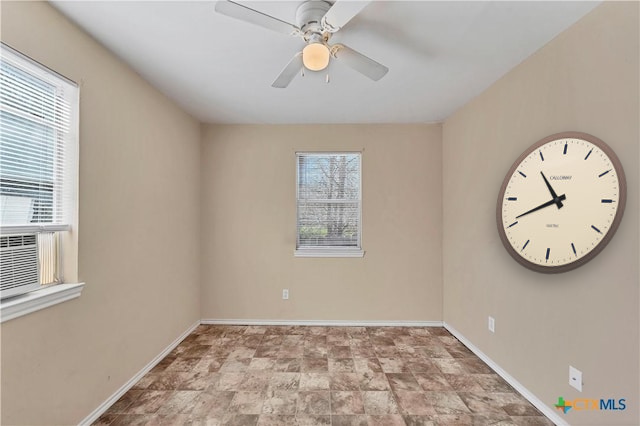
10:41
